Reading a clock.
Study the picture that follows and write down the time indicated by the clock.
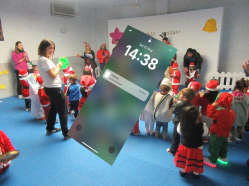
14:38
